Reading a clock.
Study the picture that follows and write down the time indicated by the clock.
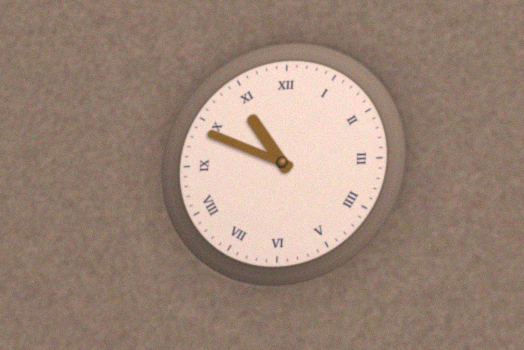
10:49
